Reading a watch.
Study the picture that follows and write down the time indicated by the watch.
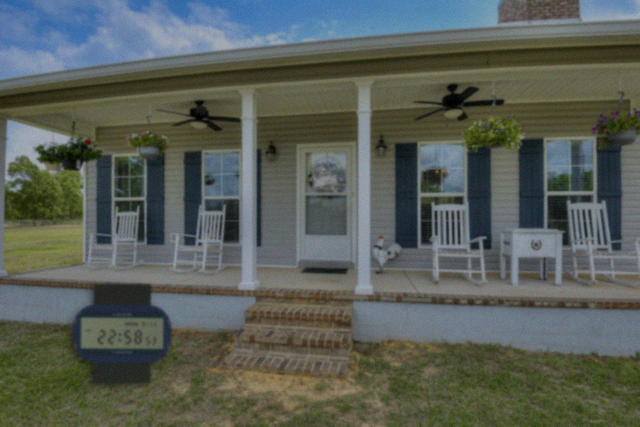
22:58
